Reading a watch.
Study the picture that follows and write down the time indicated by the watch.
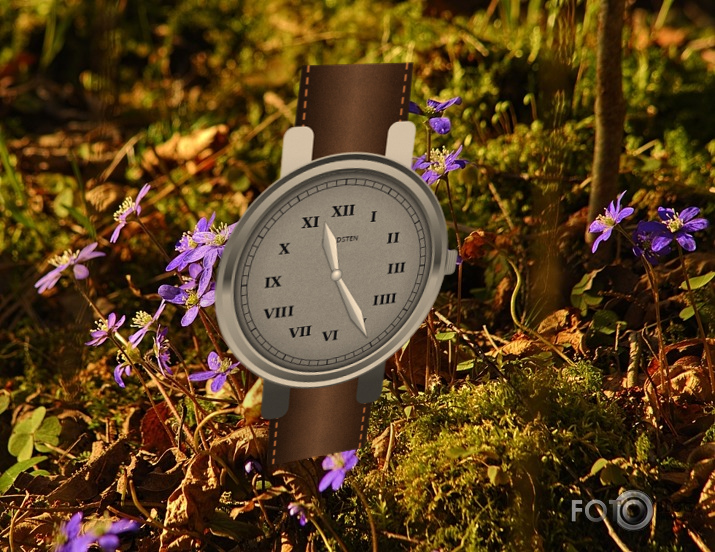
11:25
